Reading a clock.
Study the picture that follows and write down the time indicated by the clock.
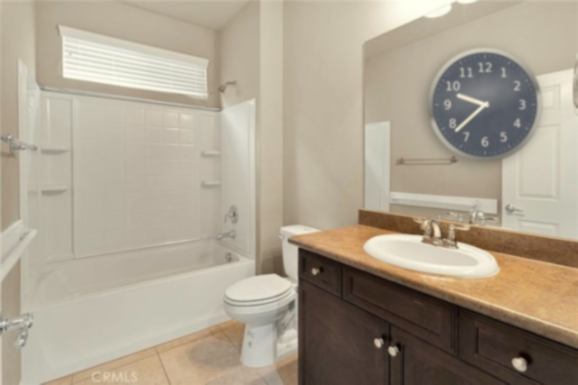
9:38
